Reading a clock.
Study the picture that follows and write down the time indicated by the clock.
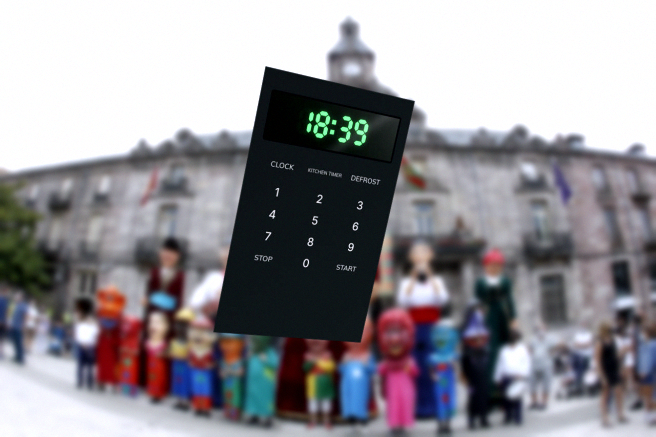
18:39
